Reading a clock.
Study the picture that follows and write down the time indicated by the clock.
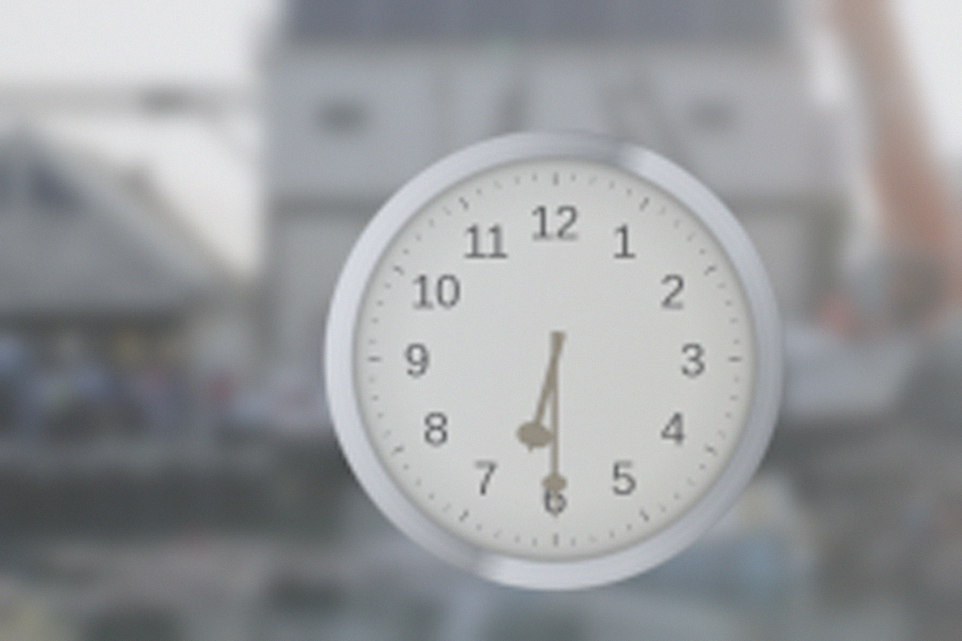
6:30
